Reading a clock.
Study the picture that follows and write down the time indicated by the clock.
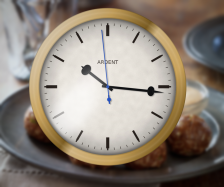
10:15:59
